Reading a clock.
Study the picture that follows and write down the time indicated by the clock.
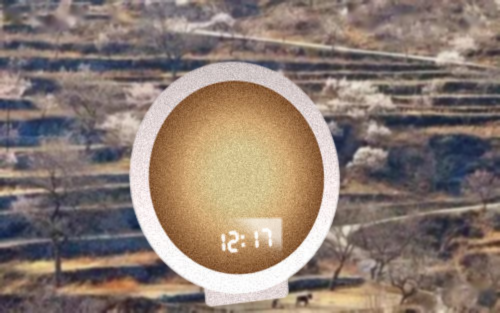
12:17
